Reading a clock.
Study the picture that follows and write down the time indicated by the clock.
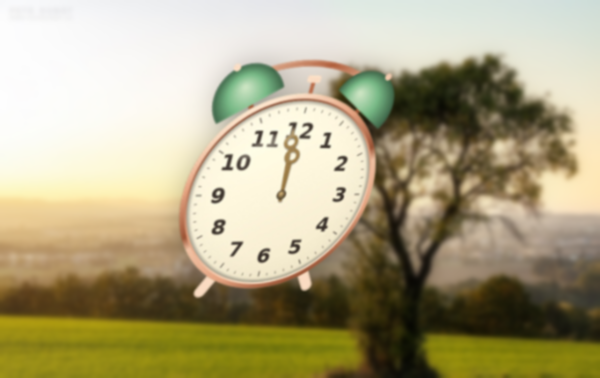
11:59
